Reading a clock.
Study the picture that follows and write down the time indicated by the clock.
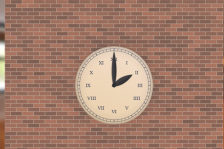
2:00
